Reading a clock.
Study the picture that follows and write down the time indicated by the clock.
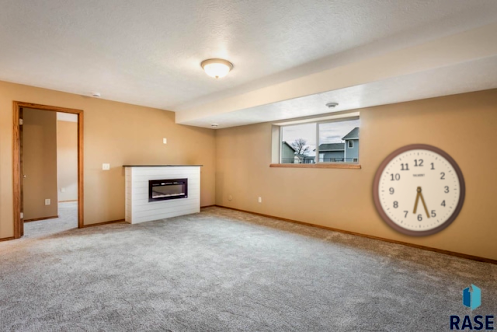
6:27
